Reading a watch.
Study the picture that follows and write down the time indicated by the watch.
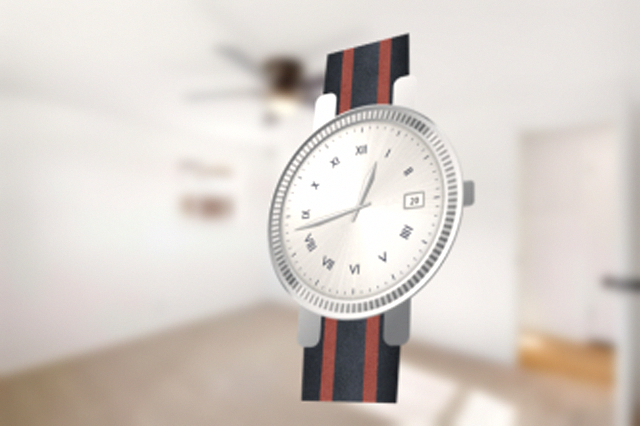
12:43
